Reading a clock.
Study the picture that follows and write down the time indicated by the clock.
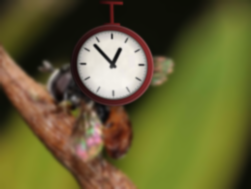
12:53
